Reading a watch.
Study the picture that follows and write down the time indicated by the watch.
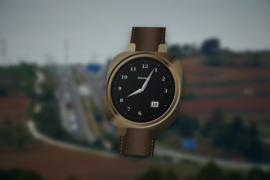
8:04
